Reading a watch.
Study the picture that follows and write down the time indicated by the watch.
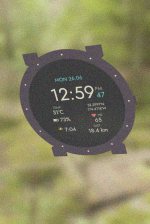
12:59:47
